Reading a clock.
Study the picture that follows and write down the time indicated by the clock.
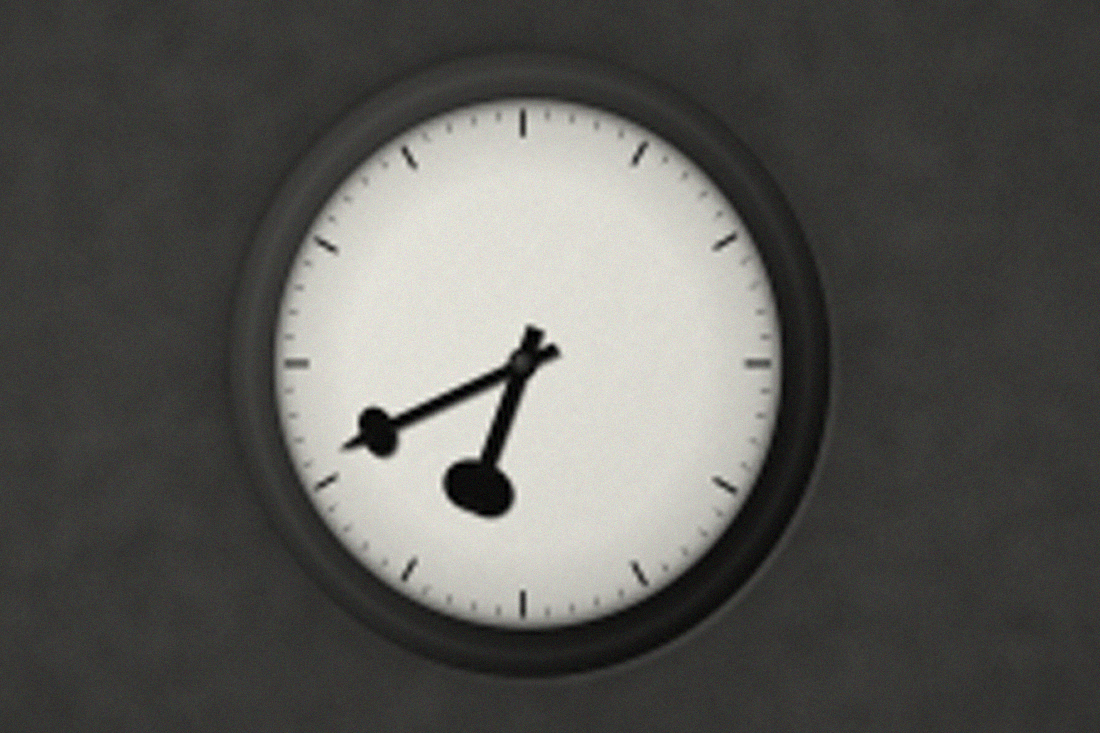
6:41
